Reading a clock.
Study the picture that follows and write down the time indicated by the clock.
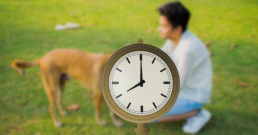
8:00
